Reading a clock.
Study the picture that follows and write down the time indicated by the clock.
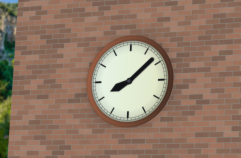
8:08
